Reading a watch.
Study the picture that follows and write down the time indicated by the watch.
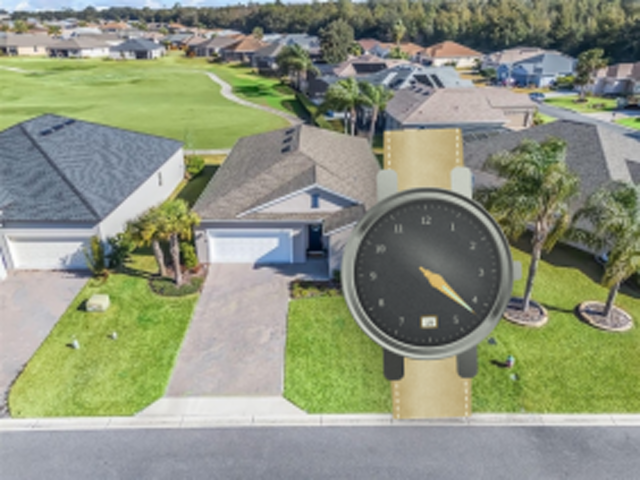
4:22
